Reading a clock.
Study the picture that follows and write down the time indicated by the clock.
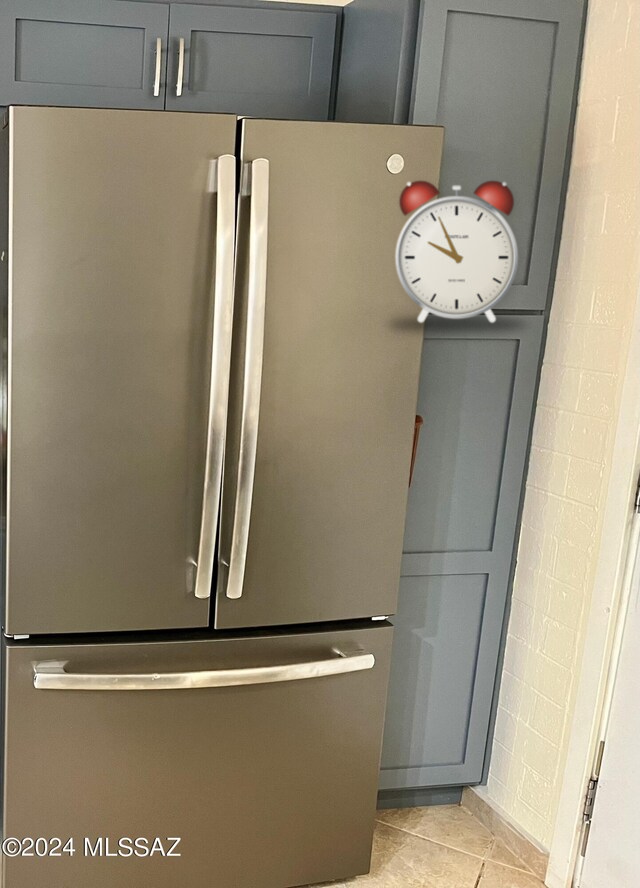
9:56
